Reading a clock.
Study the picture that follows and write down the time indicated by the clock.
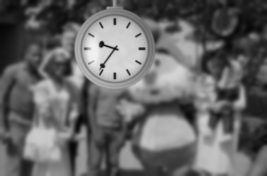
9:36
